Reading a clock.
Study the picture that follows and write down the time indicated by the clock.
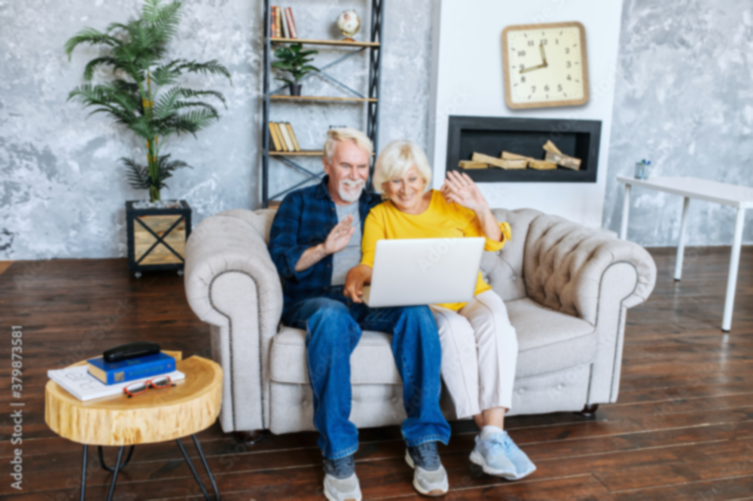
11:43
